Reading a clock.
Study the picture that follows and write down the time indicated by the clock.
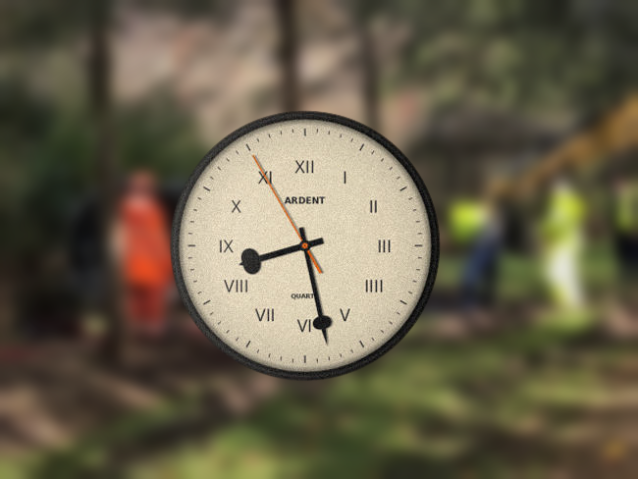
8:27:55
